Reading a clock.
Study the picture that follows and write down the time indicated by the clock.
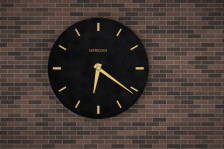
6:21
